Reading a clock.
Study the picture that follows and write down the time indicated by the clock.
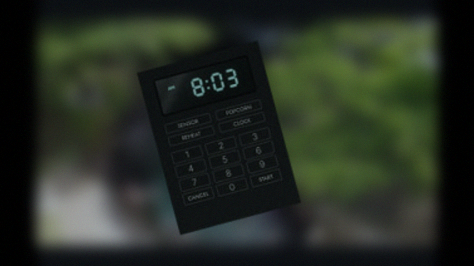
8:03
